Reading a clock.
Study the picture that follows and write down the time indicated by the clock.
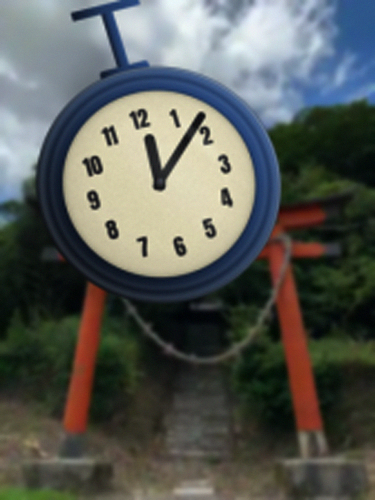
12:08
